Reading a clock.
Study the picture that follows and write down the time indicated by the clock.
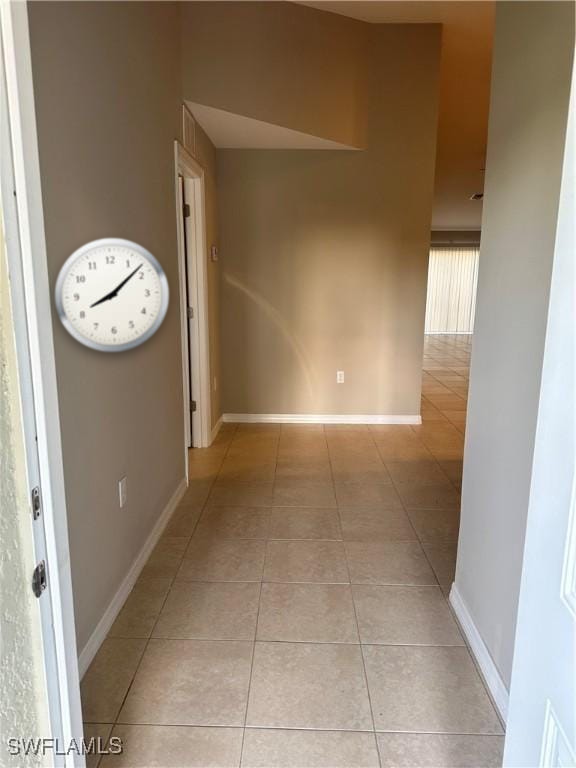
8:08
